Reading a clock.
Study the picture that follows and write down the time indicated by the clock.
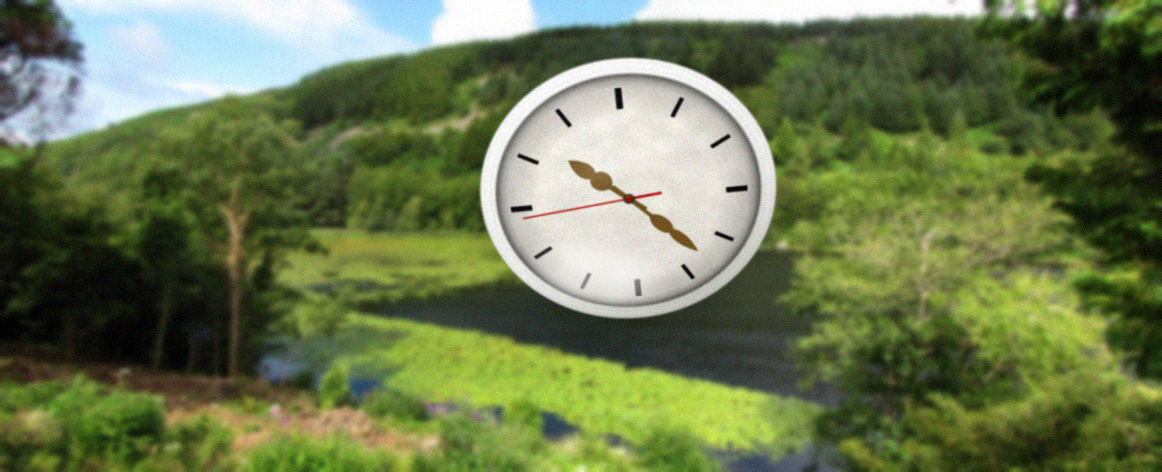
10:22:44
